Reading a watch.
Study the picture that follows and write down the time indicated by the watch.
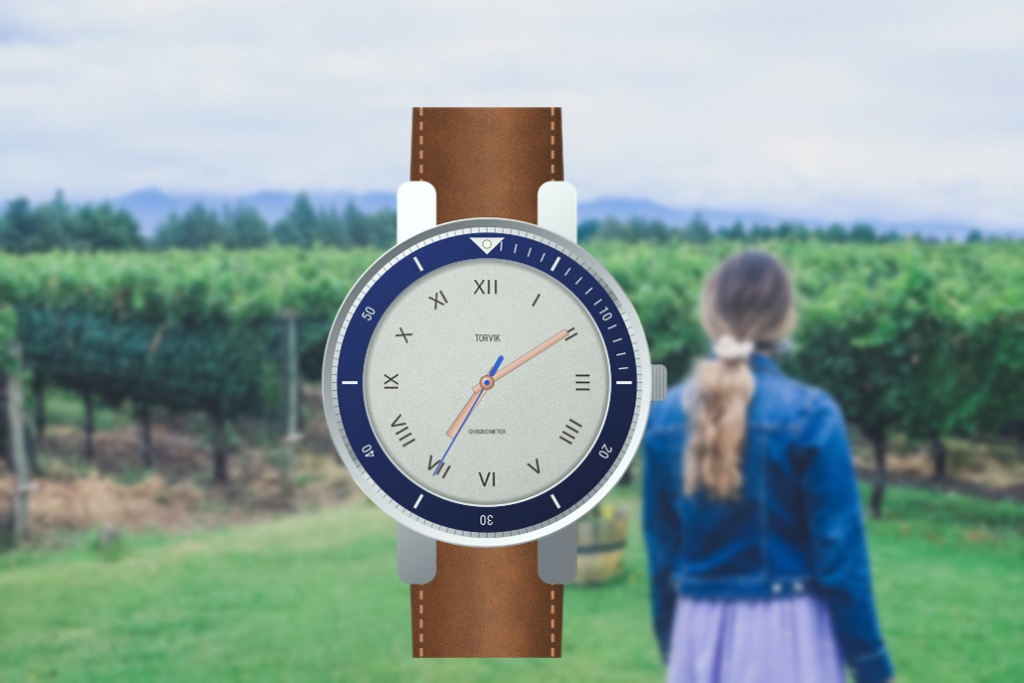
7:09:35
